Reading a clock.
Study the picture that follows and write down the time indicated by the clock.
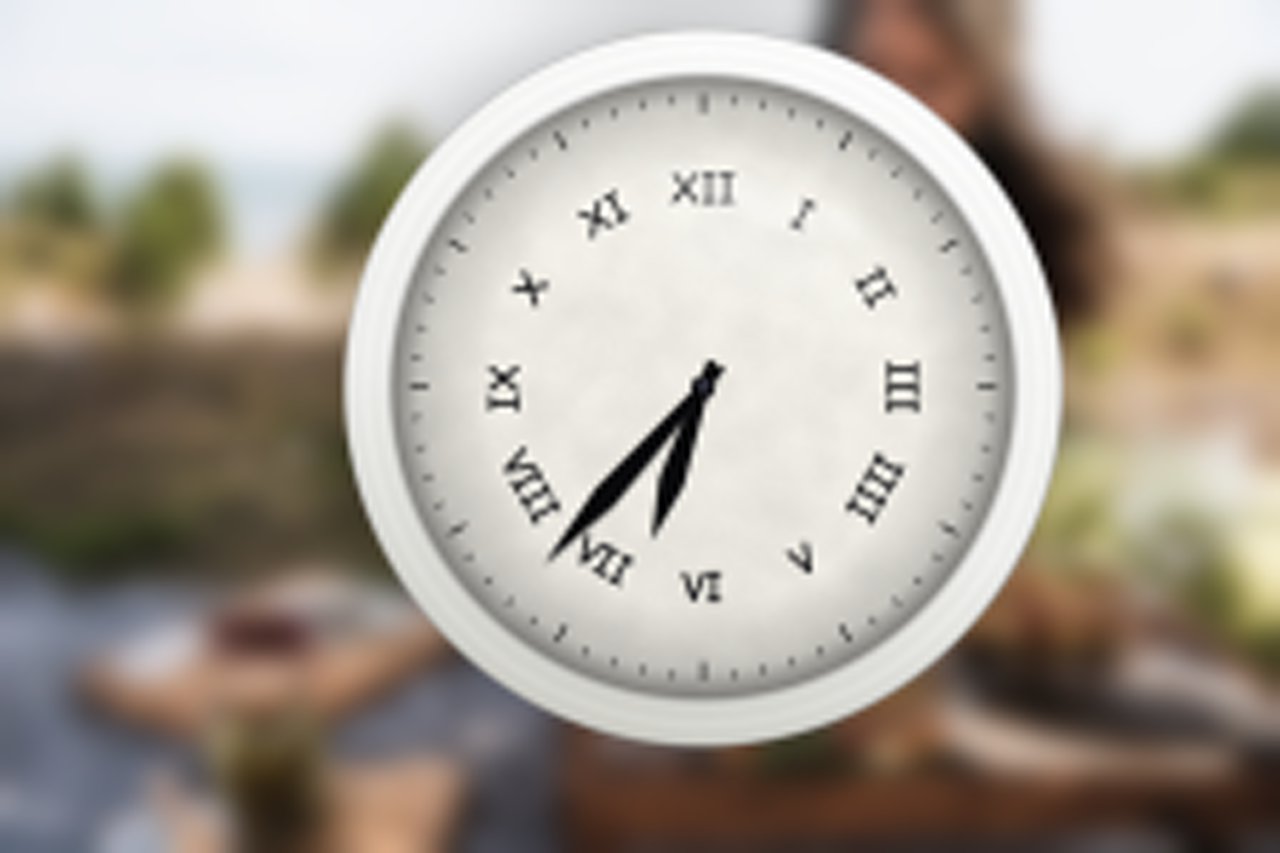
6:37
